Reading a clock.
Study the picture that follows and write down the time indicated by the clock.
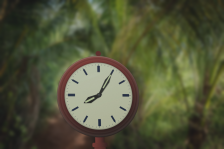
8:05
